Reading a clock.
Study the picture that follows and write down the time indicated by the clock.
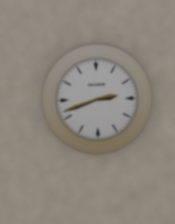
2:42
